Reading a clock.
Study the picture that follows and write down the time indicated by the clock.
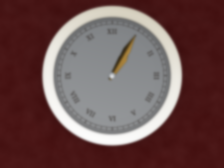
1:05
